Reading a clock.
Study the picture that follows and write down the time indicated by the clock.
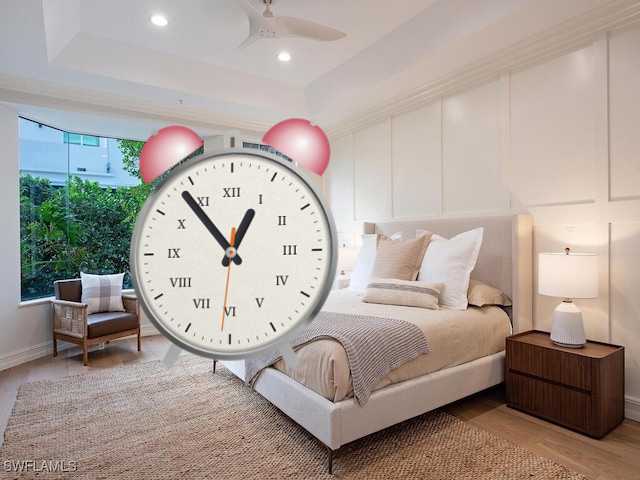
12:53:31
